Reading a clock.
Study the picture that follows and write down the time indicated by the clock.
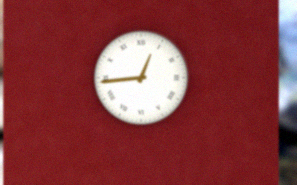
12:44
